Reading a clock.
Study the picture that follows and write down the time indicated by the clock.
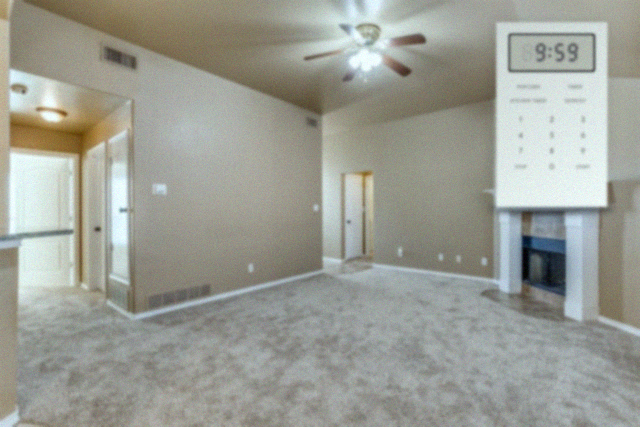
9:59
